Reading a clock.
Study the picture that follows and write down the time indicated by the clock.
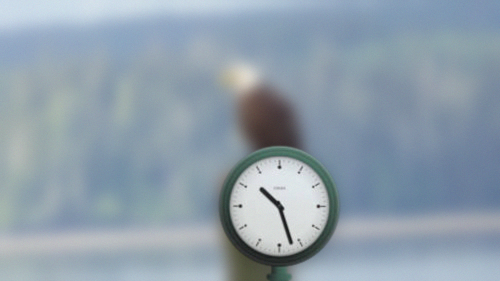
10:27
